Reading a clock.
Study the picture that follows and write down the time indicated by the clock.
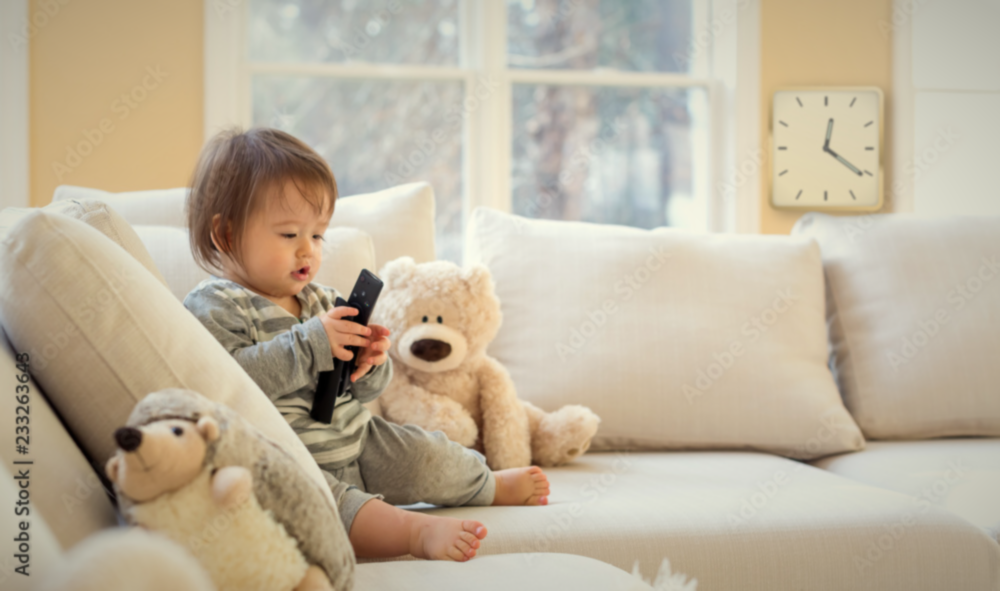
12:21
